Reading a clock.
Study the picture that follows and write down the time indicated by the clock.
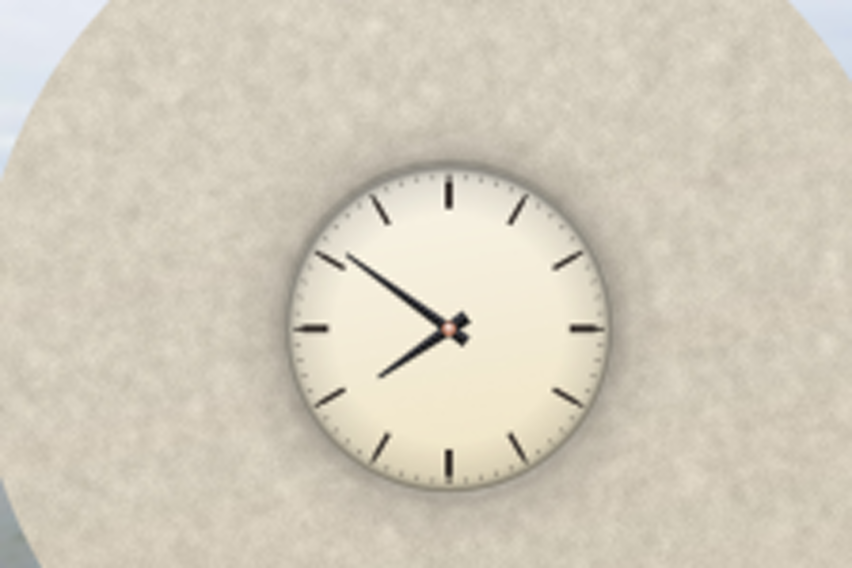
7:51
